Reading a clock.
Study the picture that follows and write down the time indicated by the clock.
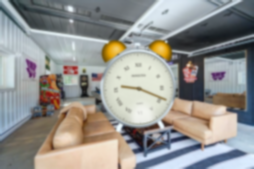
9:19
